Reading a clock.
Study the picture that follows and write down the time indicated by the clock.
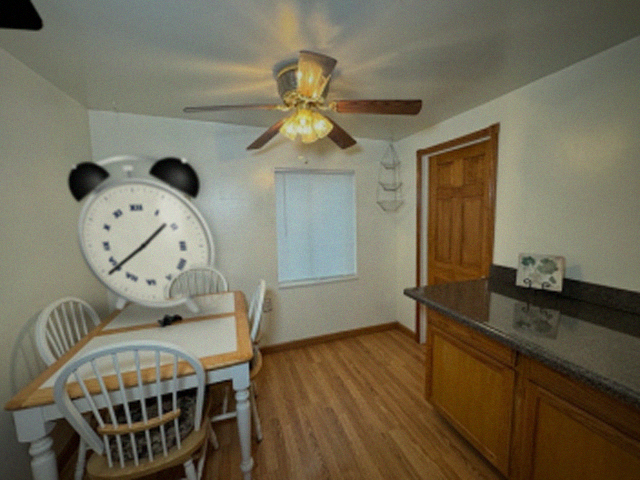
1:39
